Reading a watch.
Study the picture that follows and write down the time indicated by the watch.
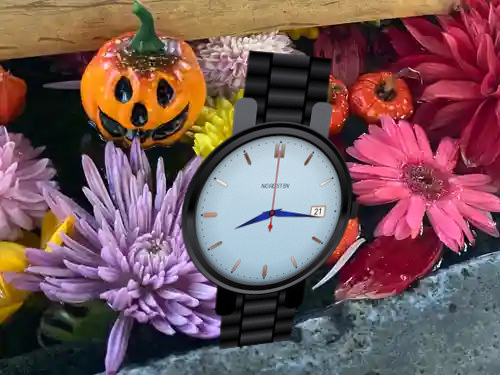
8:16:00
